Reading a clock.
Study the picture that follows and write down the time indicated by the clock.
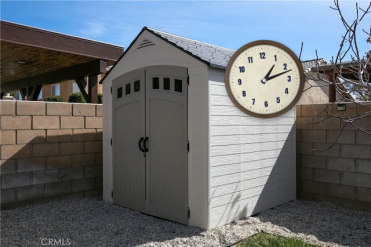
1:12
